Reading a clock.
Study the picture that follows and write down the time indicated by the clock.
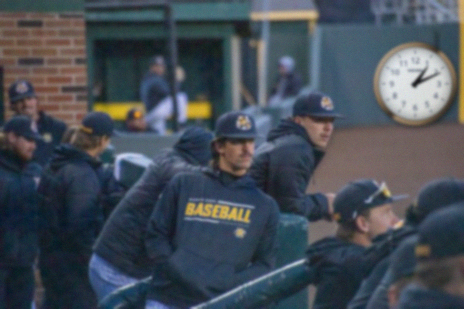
1:11
